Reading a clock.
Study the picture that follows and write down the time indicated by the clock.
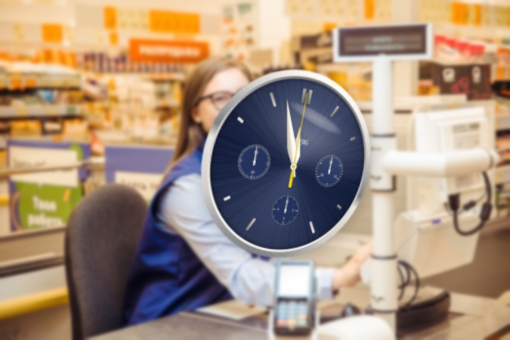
11:57
